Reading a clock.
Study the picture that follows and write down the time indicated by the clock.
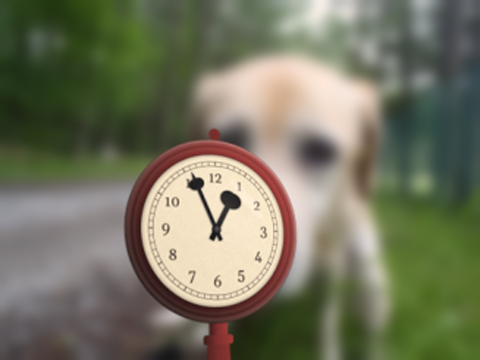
12:56
